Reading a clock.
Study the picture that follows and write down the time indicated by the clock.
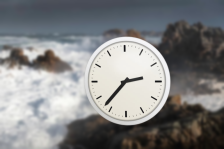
2:37
